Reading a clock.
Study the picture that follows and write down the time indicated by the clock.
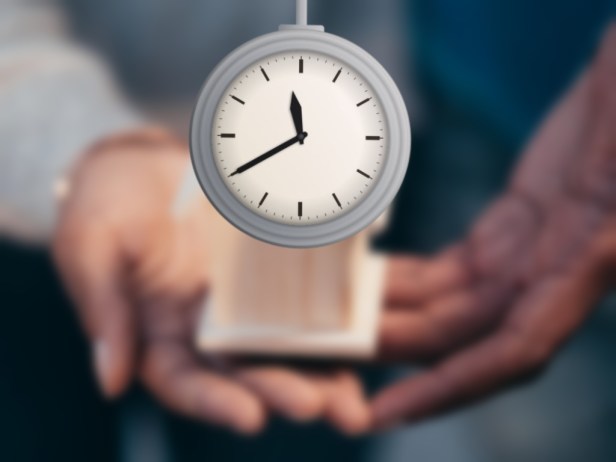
11:40
